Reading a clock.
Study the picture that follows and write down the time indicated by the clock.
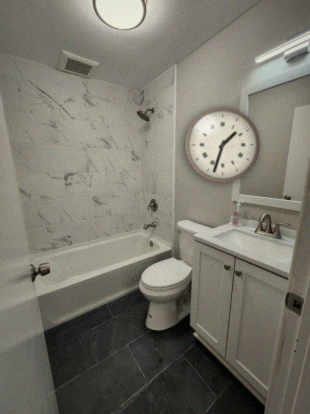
1:33
